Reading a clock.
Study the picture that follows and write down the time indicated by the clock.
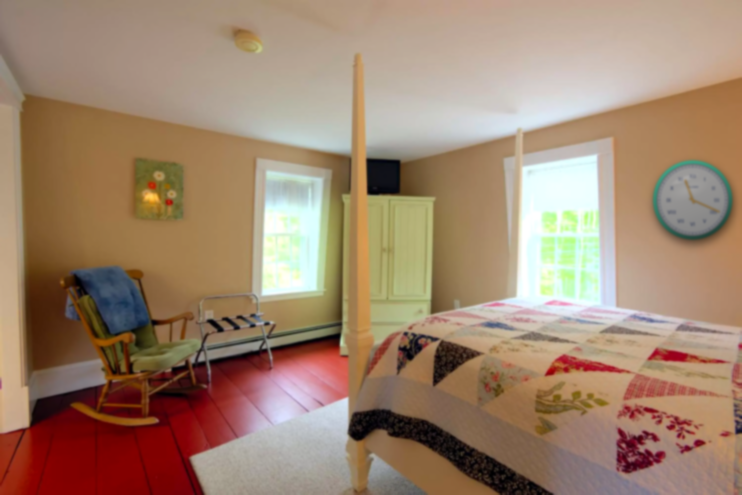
11:19
